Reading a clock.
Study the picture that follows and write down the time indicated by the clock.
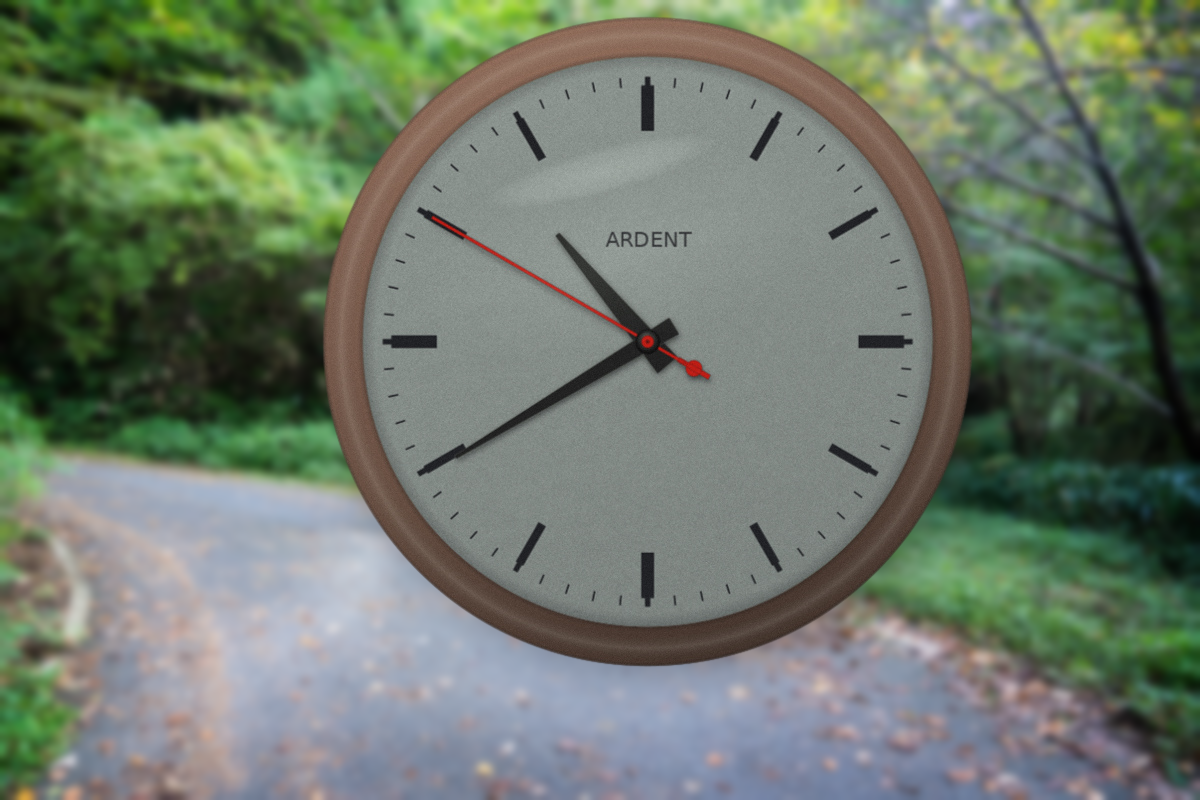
10:39:50
